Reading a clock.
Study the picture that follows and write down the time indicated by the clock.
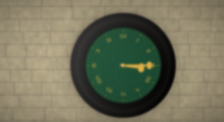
3:15
